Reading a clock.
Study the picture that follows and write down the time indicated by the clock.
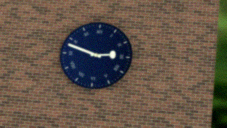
2:48
